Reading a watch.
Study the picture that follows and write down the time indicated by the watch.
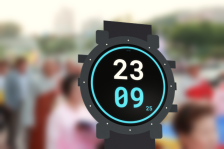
23:09
